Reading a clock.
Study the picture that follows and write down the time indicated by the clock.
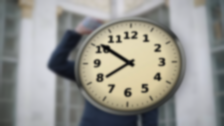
7:51
